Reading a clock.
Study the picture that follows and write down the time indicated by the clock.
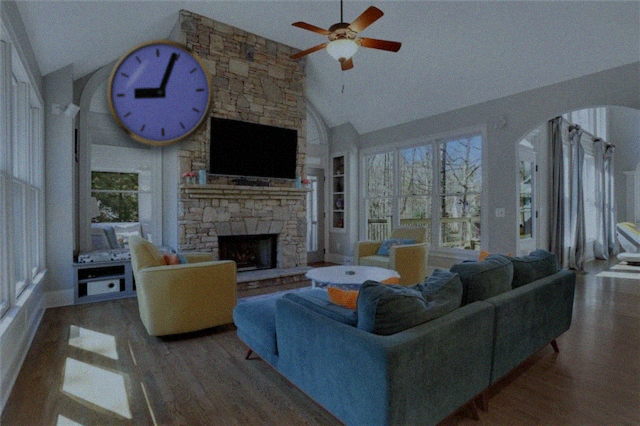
9:04
